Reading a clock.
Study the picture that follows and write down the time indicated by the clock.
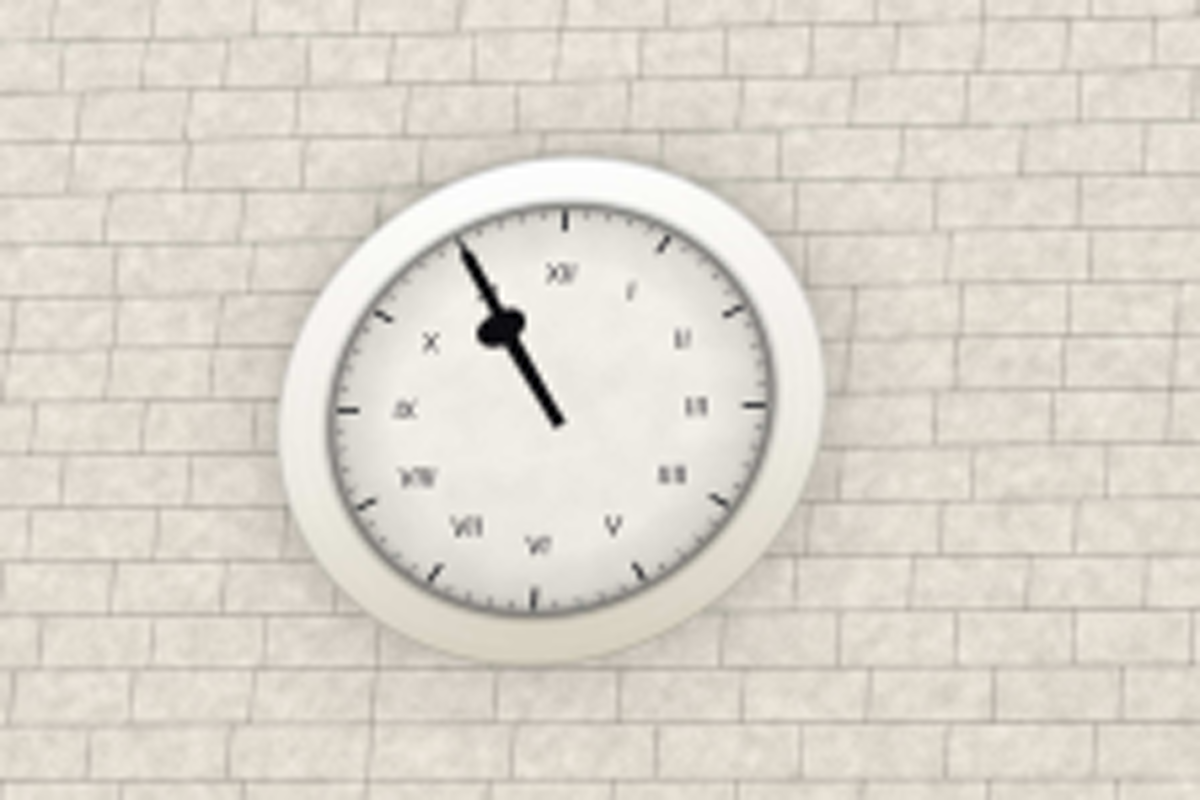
10:55
